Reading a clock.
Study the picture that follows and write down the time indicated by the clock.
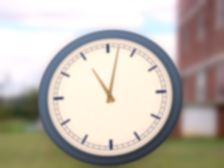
11:02
